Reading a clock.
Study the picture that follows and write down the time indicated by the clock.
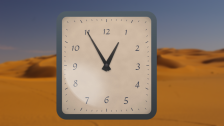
12:55
